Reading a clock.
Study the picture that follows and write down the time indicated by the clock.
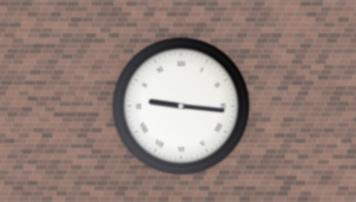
9:16
